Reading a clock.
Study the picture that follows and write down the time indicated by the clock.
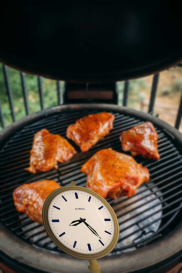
8:24
